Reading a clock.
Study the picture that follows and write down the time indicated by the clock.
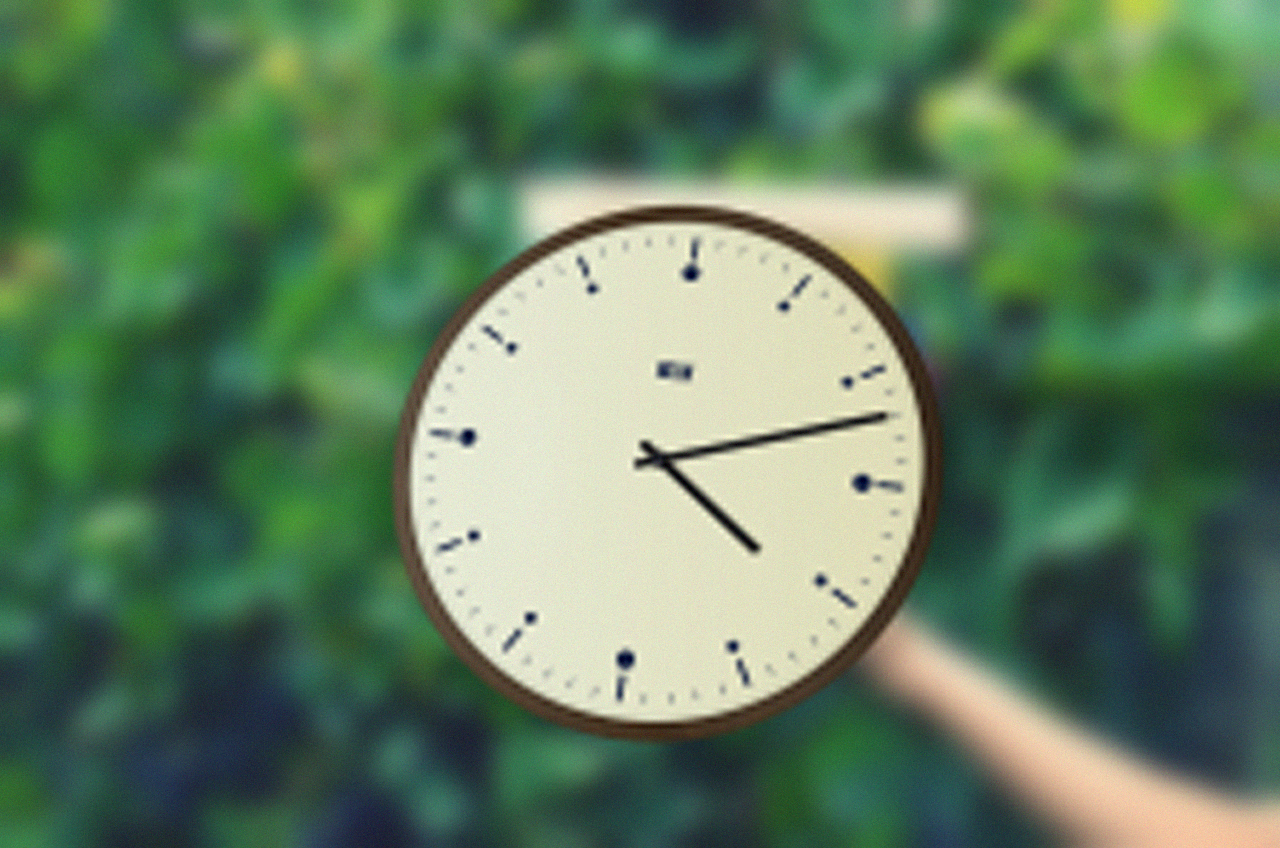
4:12
